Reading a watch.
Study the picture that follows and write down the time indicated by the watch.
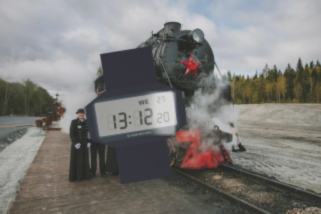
13:12:20
